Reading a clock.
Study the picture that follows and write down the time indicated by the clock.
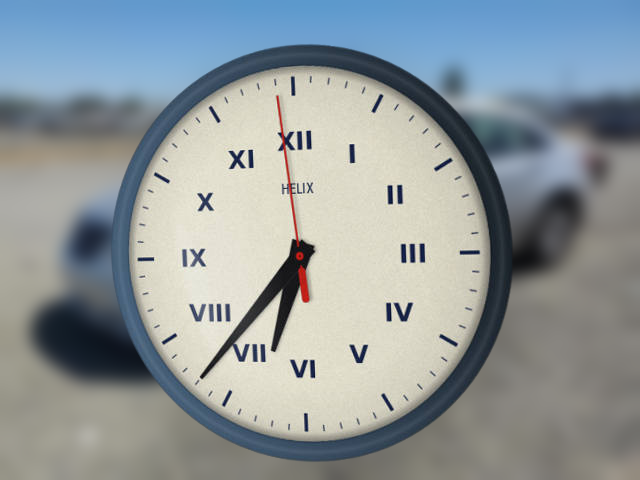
6:36:59
